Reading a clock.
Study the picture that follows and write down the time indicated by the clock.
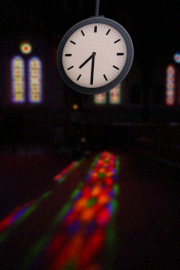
7:30
